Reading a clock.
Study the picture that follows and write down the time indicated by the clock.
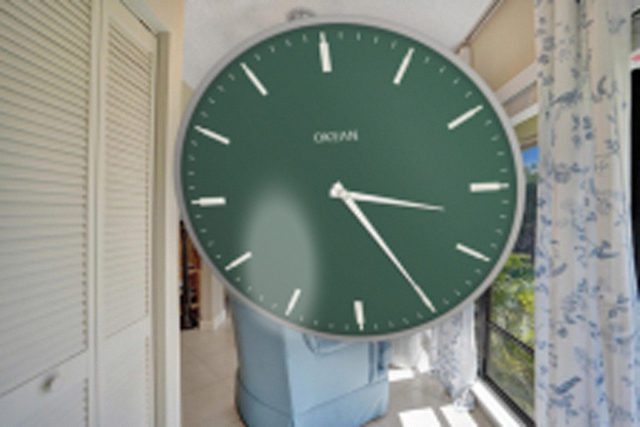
3:25
